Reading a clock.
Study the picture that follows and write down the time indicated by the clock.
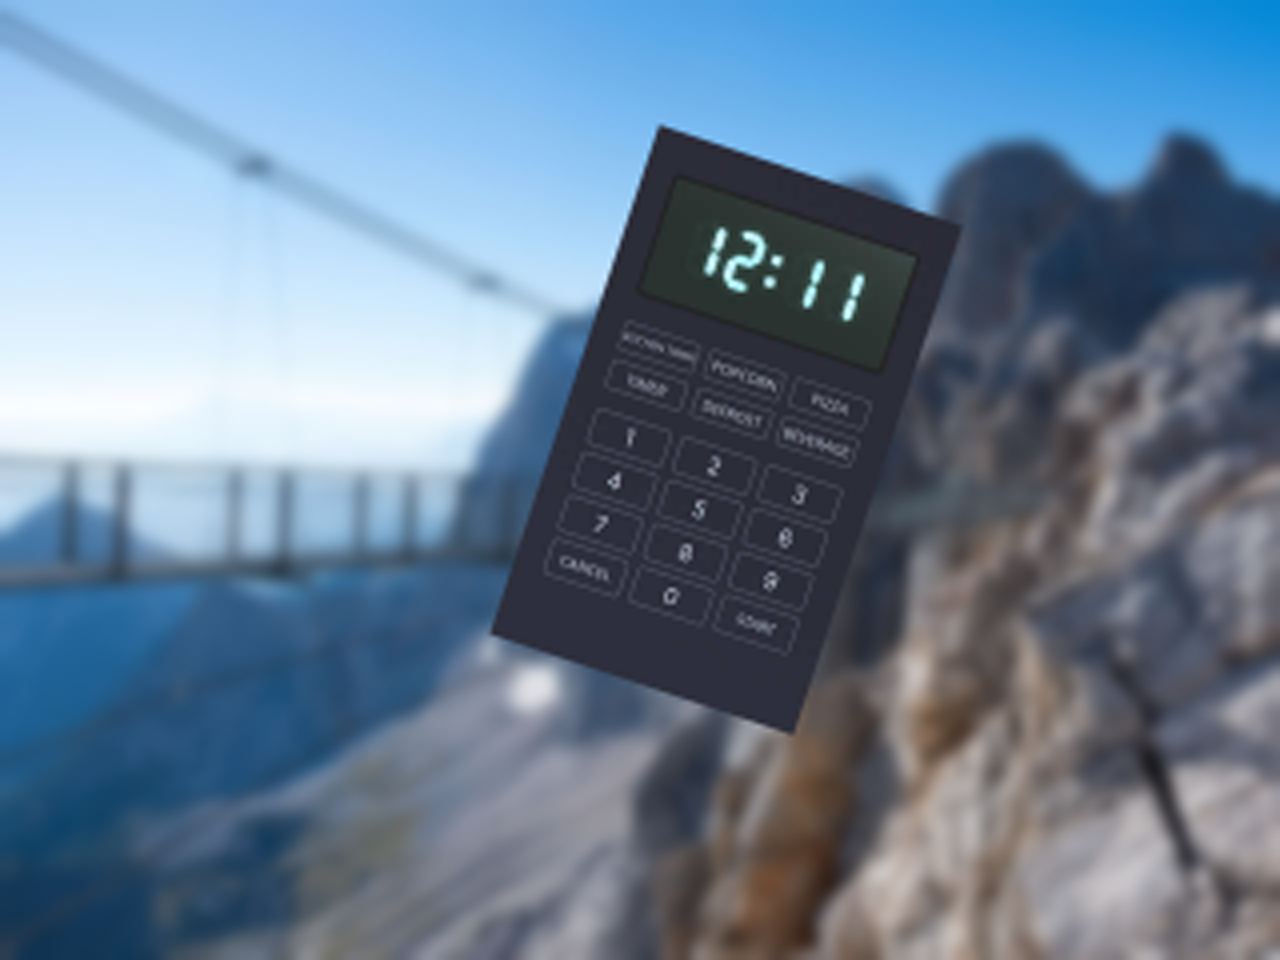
12:11
